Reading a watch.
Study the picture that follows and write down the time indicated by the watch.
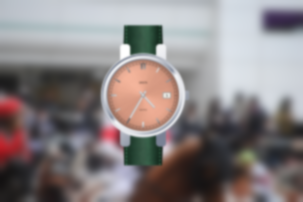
4:35
